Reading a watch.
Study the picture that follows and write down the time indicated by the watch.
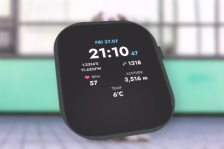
21:10
